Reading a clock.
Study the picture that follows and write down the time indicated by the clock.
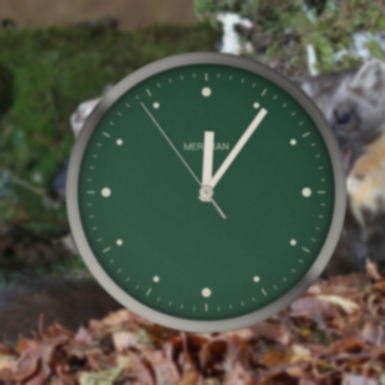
12:05:54
